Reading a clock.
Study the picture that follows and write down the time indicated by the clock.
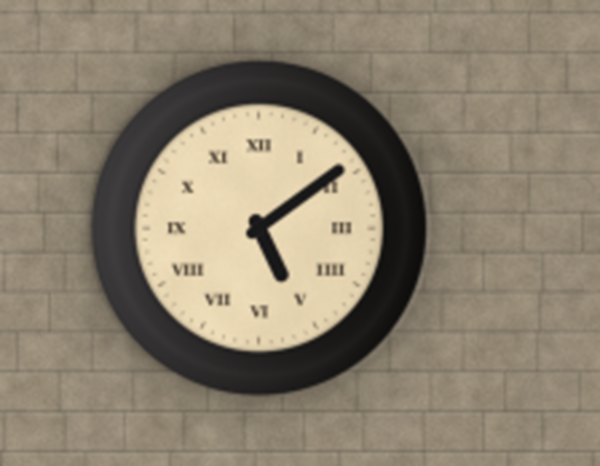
5:09
